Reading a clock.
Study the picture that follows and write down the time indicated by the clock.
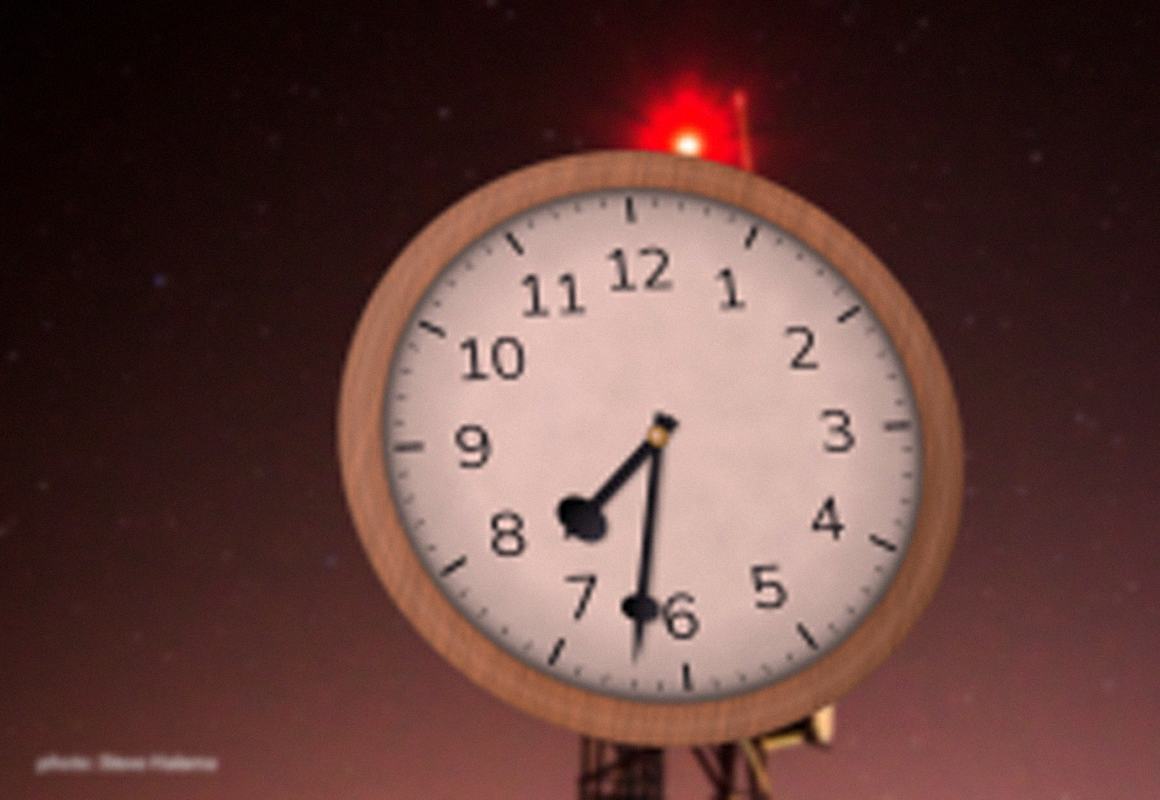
7:32
